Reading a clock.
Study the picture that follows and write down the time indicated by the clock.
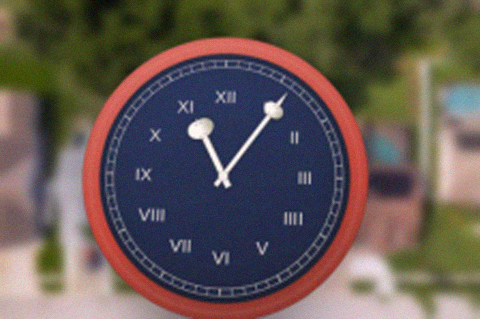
11:06
